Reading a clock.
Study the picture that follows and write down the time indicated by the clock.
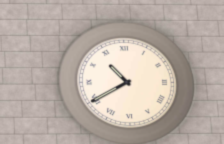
10:40
